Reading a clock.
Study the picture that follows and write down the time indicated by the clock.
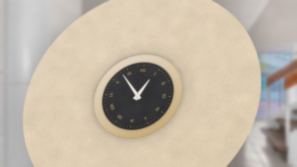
12:53
